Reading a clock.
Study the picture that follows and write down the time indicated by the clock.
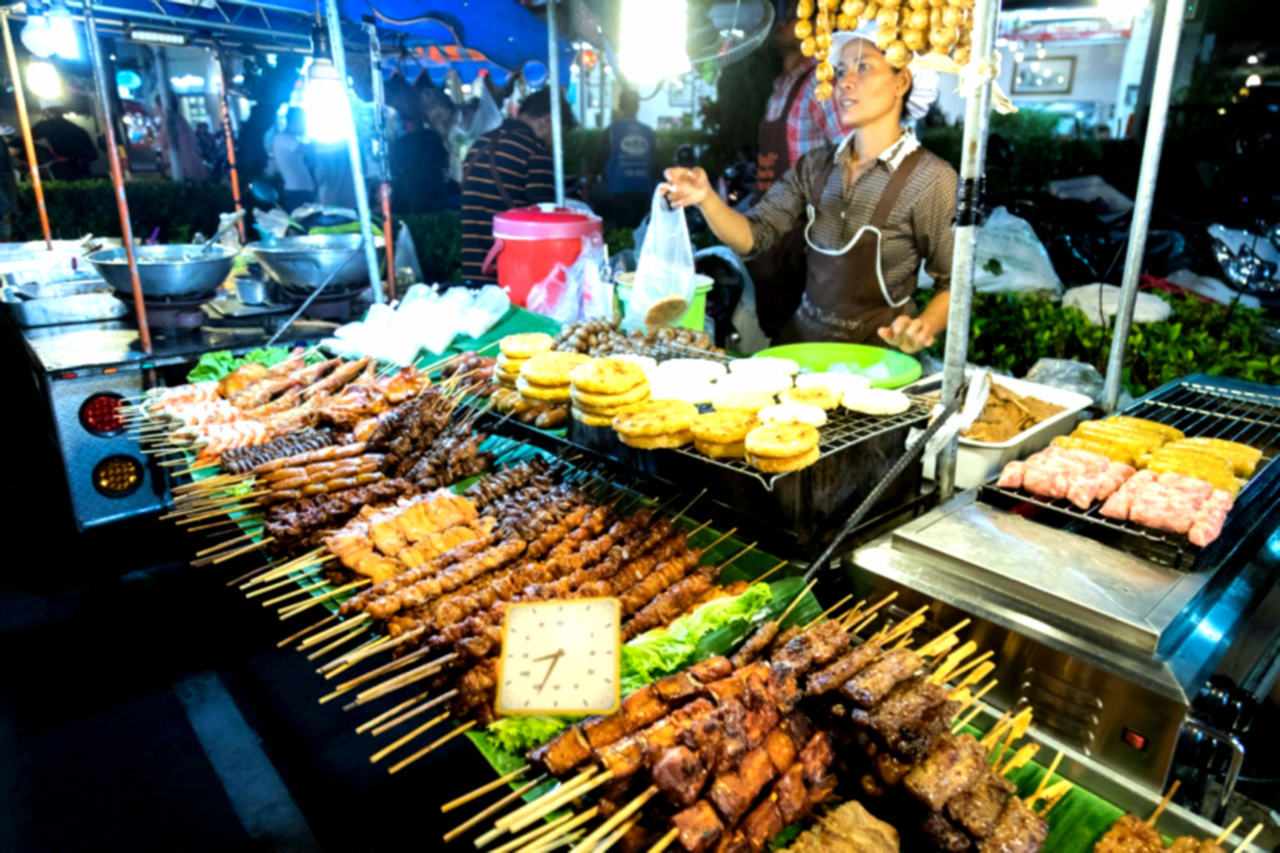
8:34
